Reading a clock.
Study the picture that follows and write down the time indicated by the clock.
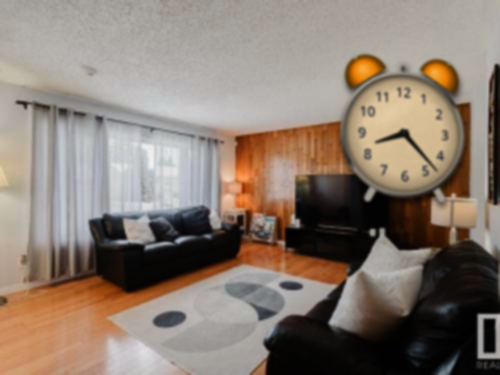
8:23
